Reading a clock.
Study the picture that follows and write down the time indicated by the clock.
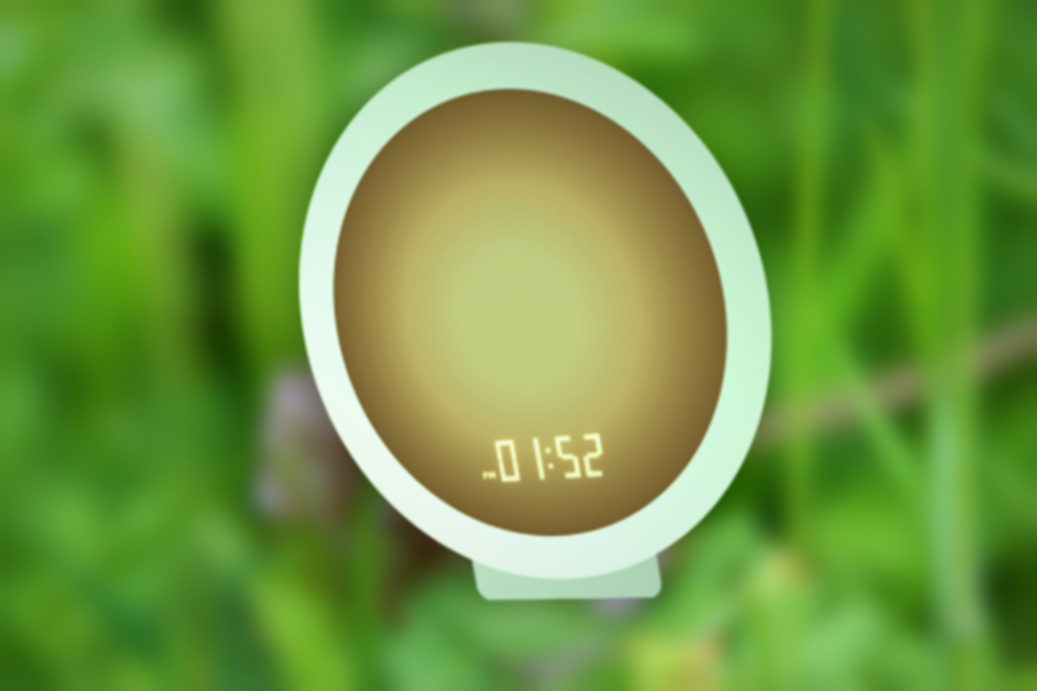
1:52
